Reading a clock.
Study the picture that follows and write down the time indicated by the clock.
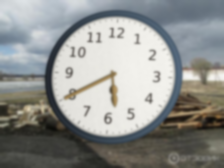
5:40
